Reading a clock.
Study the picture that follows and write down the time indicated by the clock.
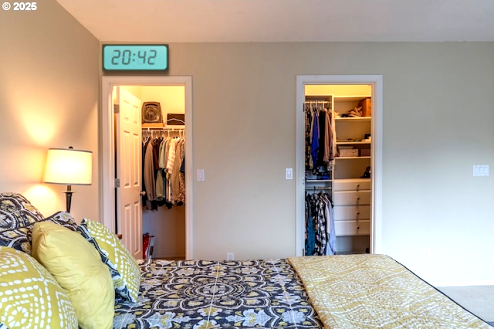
20:42
